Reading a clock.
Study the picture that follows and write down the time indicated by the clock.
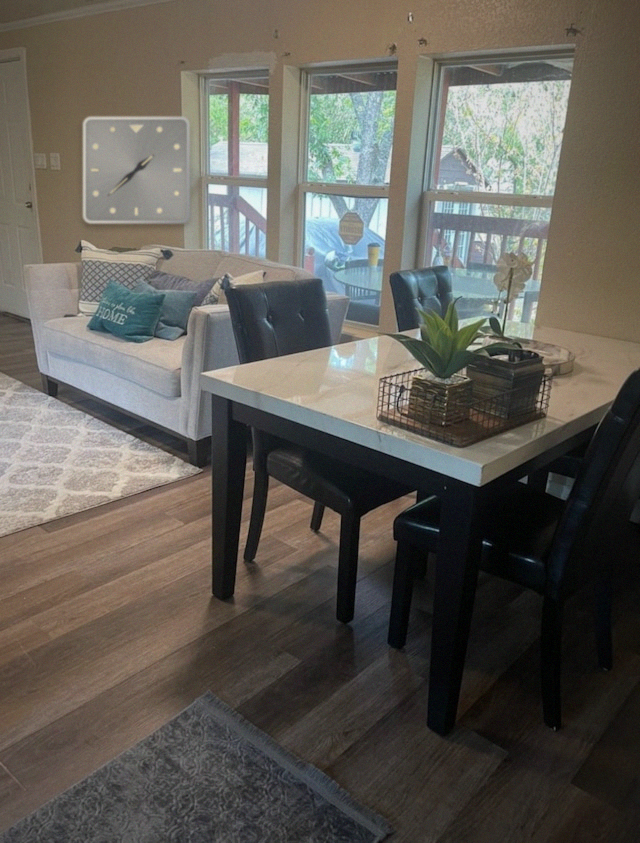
1:38
